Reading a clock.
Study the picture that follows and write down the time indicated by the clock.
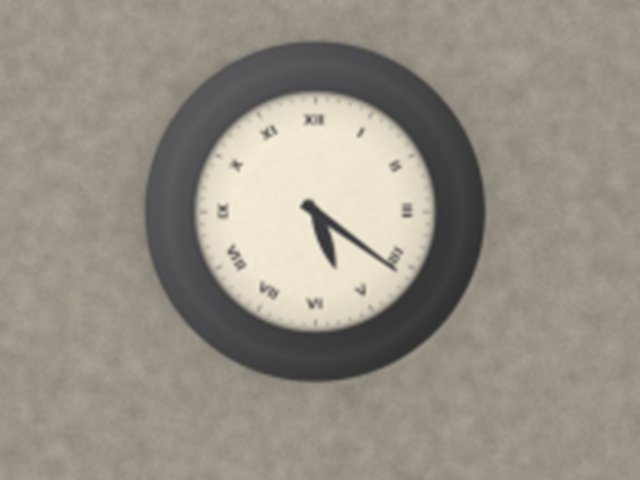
5:21
